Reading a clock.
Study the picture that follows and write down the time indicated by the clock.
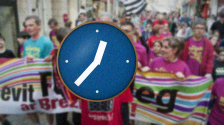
12:37
